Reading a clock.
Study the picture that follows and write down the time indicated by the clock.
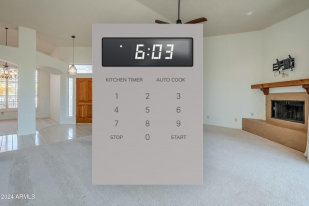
6:03
